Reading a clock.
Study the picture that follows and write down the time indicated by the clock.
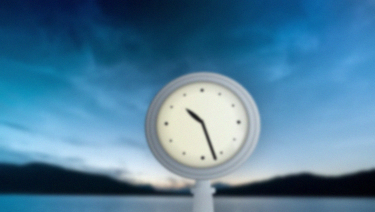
10:27
